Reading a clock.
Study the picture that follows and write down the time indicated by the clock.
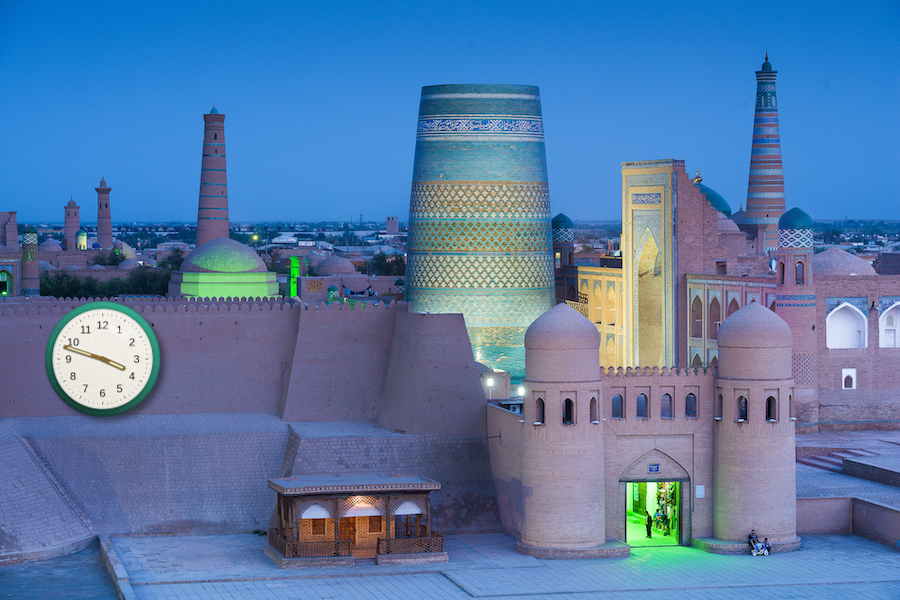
3:48
